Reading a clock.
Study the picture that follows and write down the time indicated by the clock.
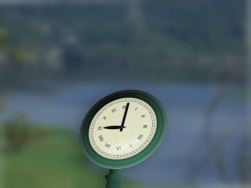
9:01
